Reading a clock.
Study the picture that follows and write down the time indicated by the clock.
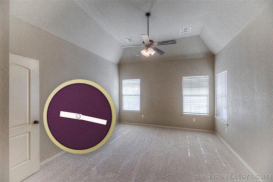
9:17
